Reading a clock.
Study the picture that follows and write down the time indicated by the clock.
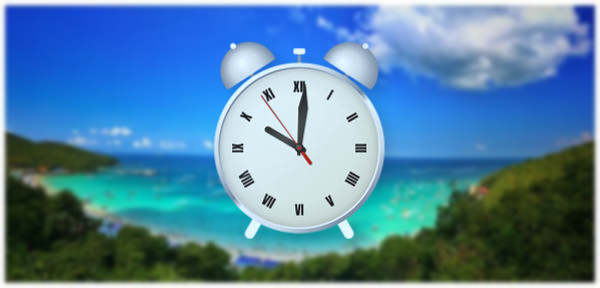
10:00:54
